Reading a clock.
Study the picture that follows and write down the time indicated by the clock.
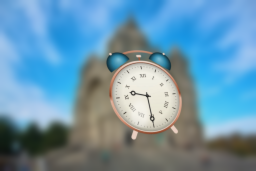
9:30
